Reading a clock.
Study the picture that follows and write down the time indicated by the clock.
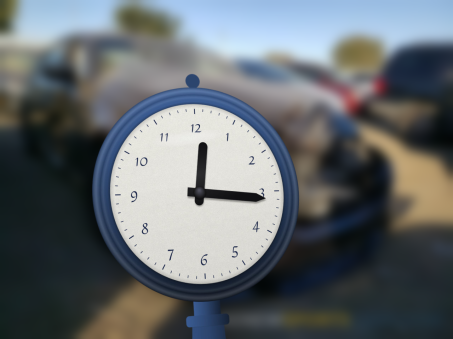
12:16
